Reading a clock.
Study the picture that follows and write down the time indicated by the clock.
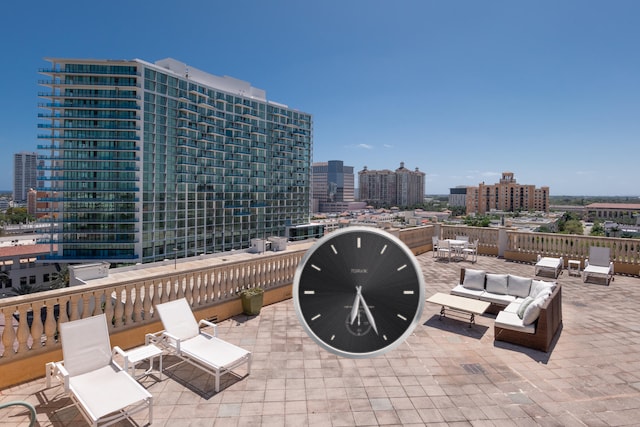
6:26
